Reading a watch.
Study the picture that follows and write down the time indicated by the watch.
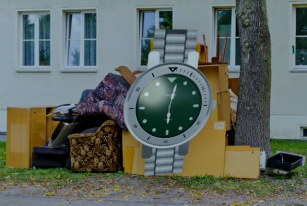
6:02
